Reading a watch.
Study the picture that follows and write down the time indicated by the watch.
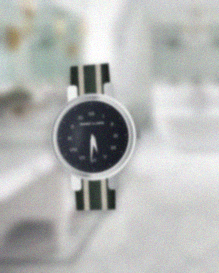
5:31
